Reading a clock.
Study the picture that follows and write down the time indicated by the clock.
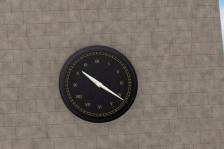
10:21
